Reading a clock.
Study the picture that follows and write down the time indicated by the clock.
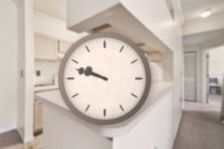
9:48
